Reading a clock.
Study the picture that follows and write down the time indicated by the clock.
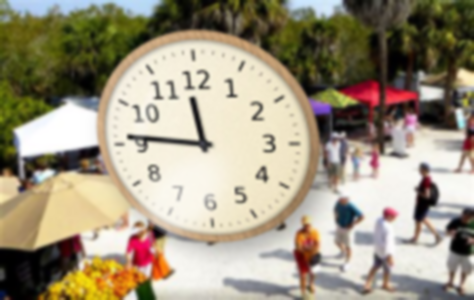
11:46
